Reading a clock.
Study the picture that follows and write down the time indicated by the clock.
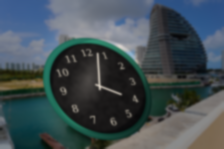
4:03
